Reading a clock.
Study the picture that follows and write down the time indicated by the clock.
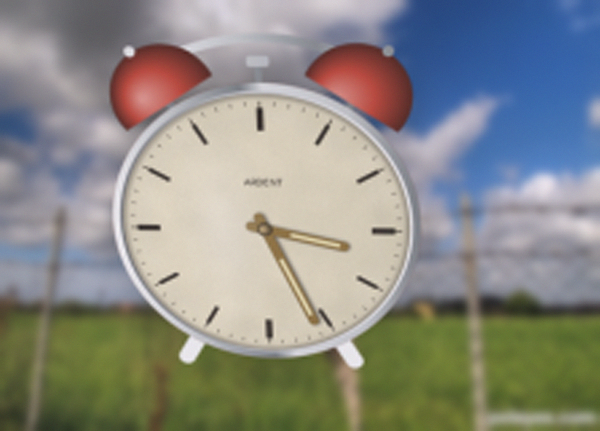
3:26
